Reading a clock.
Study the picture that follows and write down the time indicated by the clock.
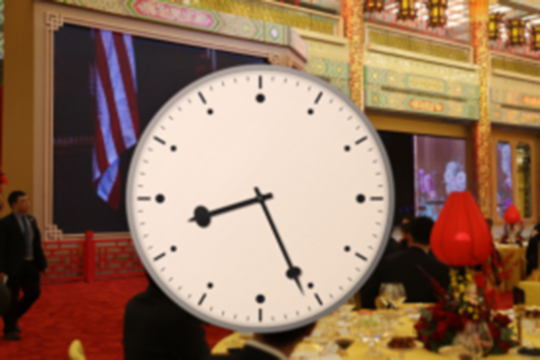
8:26
